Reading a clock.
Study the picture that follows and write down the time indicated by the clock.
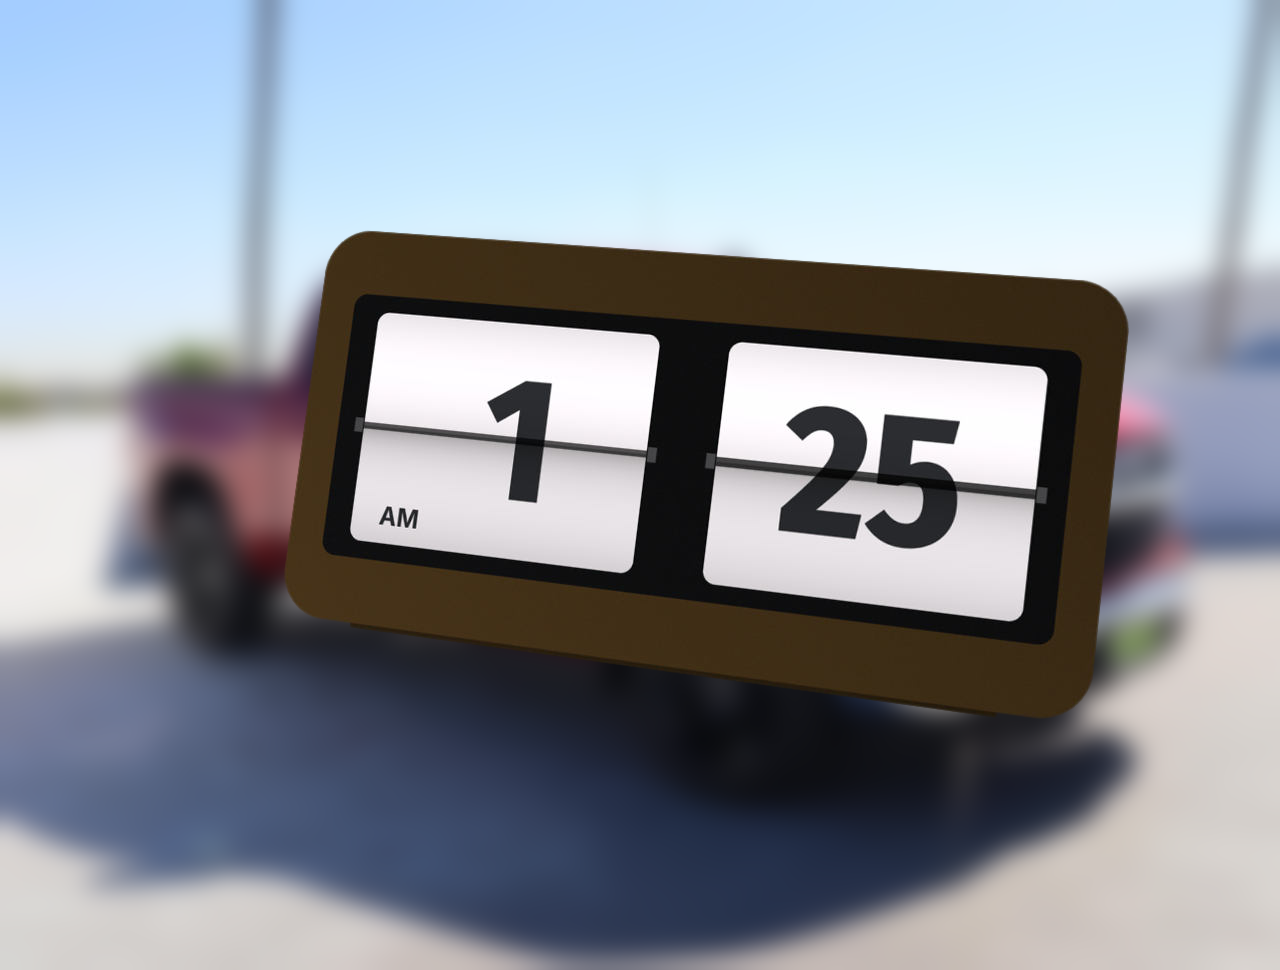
1:25
